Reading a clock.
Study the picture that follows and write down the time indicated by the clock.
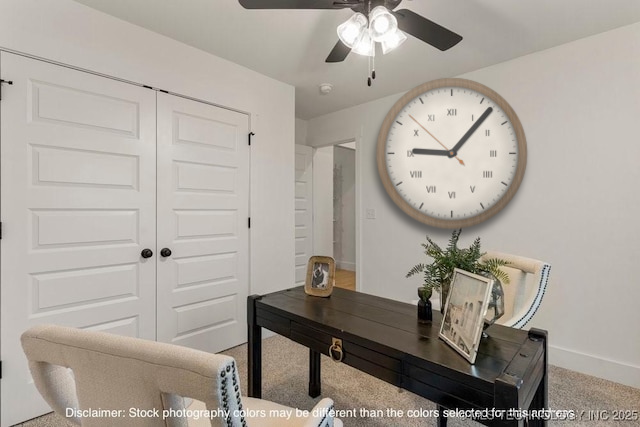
9:06:52
